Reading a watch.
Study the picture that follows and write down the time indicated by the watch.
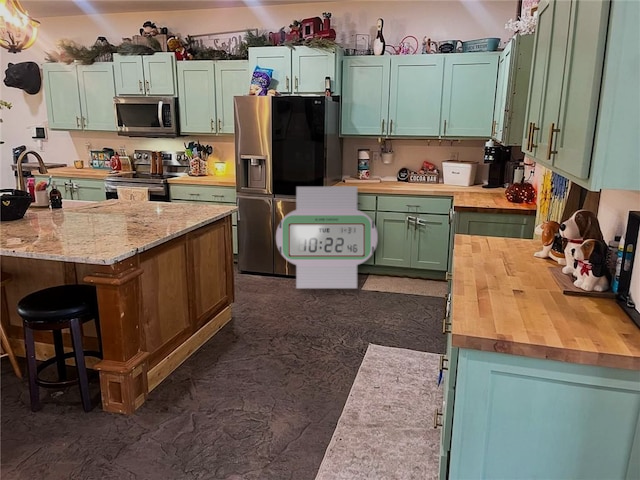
10:22
